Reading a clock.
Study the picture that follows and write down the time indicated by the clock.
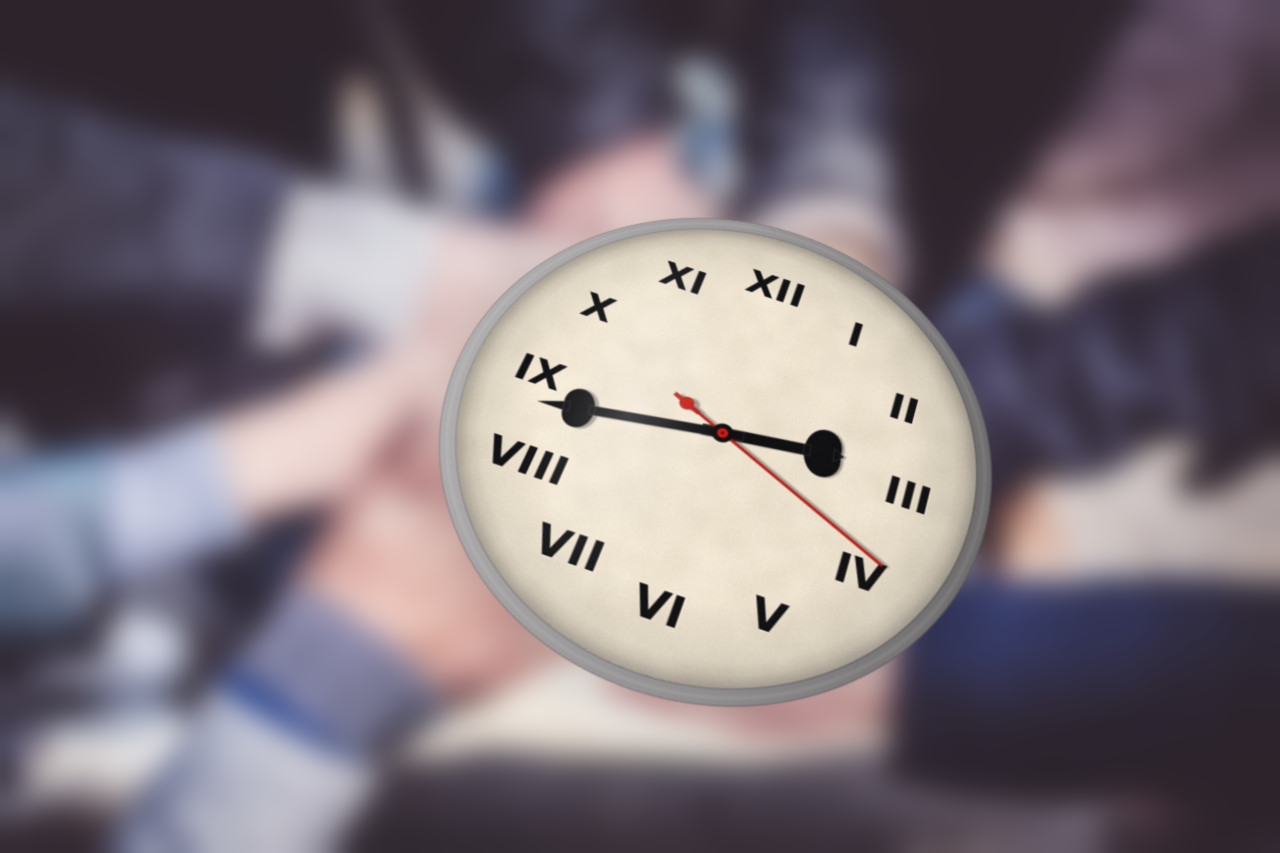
2:43:19
